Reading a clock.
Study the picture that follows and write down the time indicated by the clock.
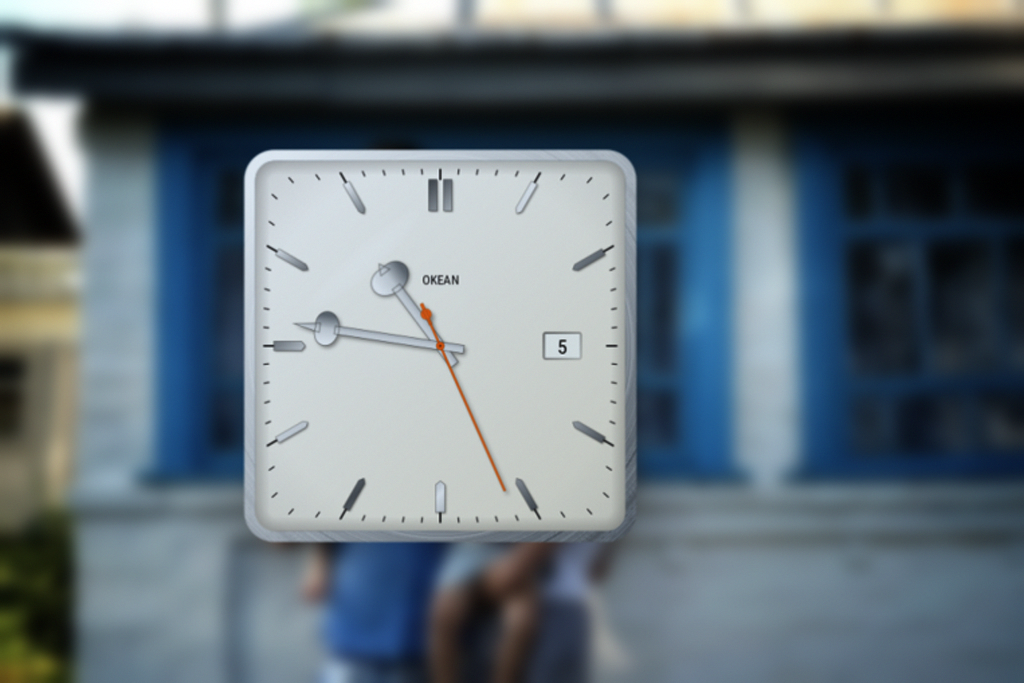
10:46:26
